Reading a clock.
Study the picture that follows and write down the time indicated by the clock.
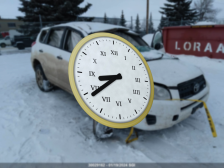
8:39
